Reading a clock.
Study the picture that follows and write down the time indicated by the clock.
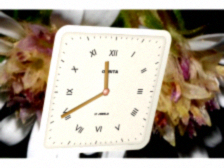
11:40
